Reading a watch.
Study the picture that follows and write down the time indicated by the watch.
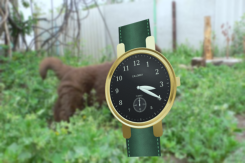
3:20
